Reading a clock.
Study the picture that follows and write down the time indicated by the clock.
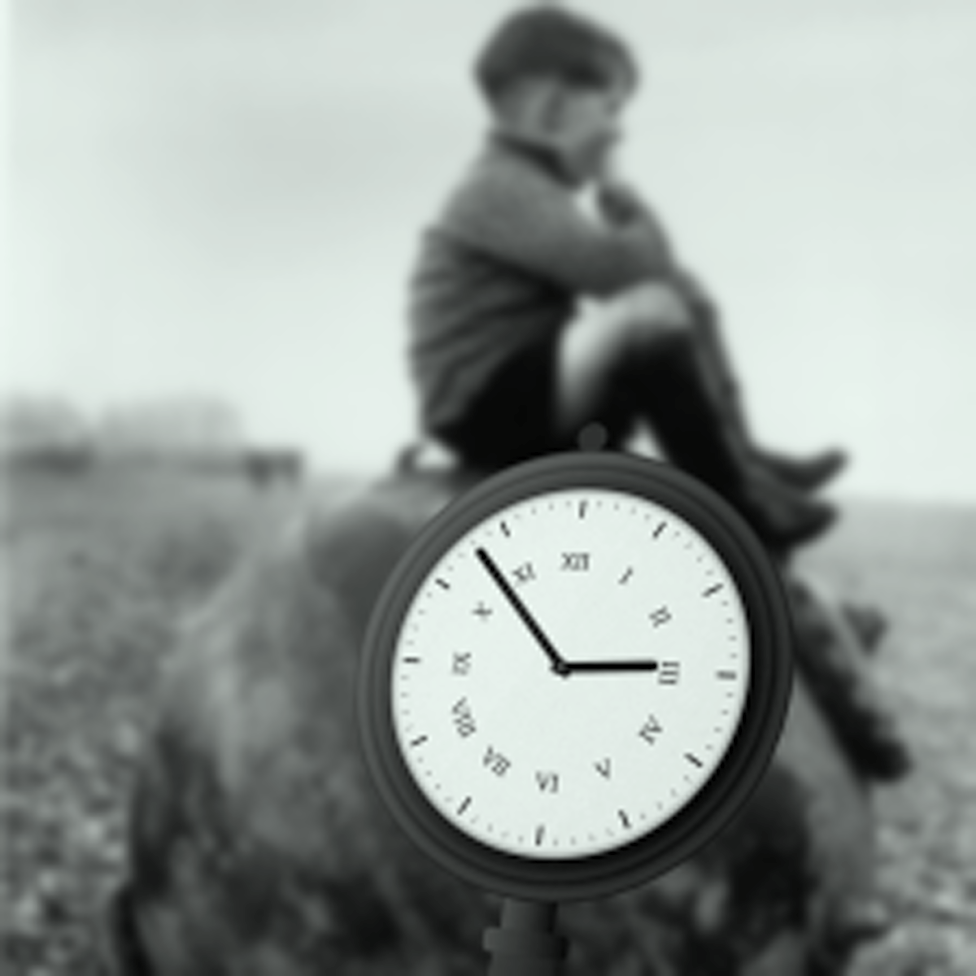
2:53
